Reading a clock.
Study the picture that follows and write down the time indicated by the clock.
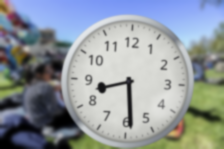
8:29
